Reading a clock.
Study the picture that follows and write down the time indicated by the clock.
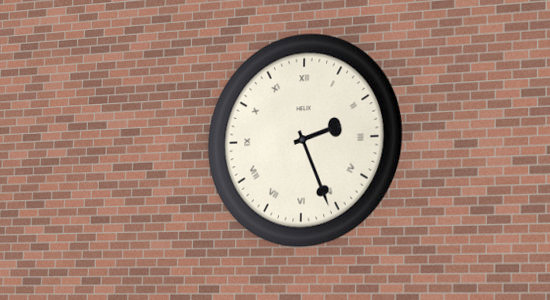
2:26
